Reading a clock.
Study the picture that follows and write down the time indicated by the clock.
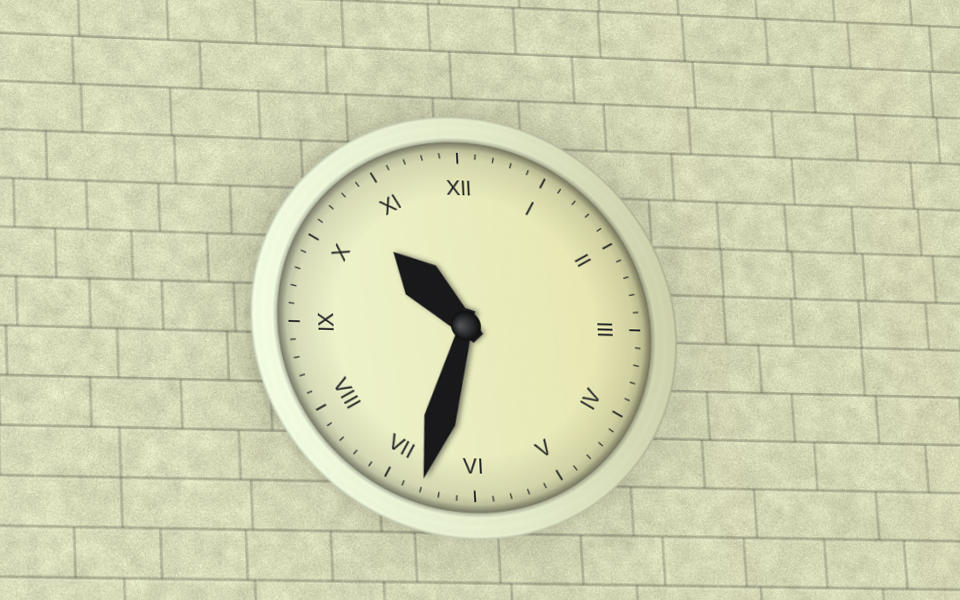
10:33
